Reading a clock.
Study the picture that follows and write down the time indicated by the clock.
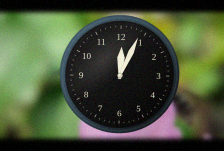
12:04
